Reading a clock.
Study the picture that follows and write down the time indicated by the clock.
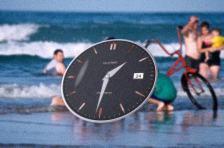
1:31
